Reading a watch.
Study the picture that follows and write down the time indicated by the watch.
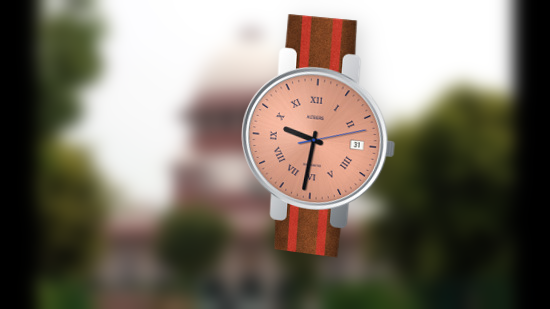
9:31:12
